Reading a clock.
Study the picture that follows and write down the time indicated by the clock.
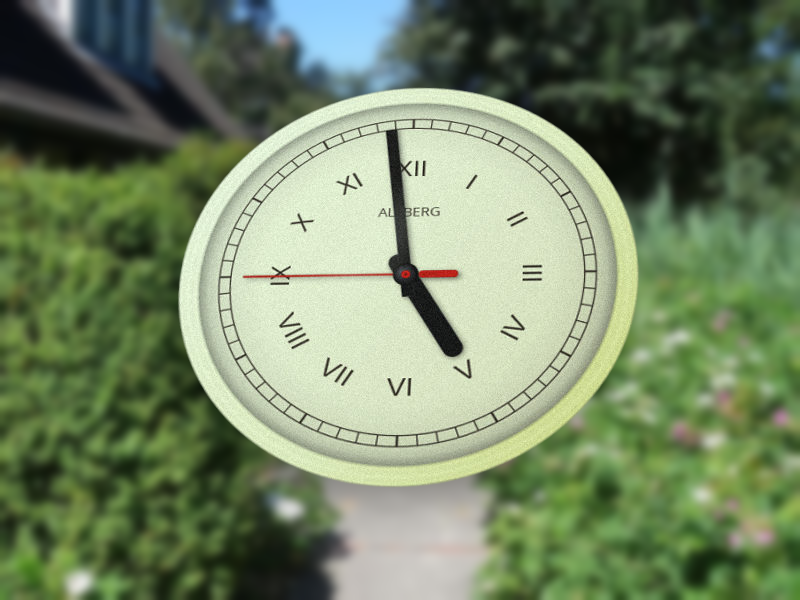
4:58:45
